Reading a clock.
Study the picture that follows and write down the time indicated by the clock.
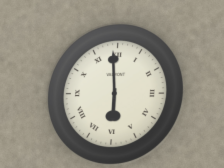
5:59
